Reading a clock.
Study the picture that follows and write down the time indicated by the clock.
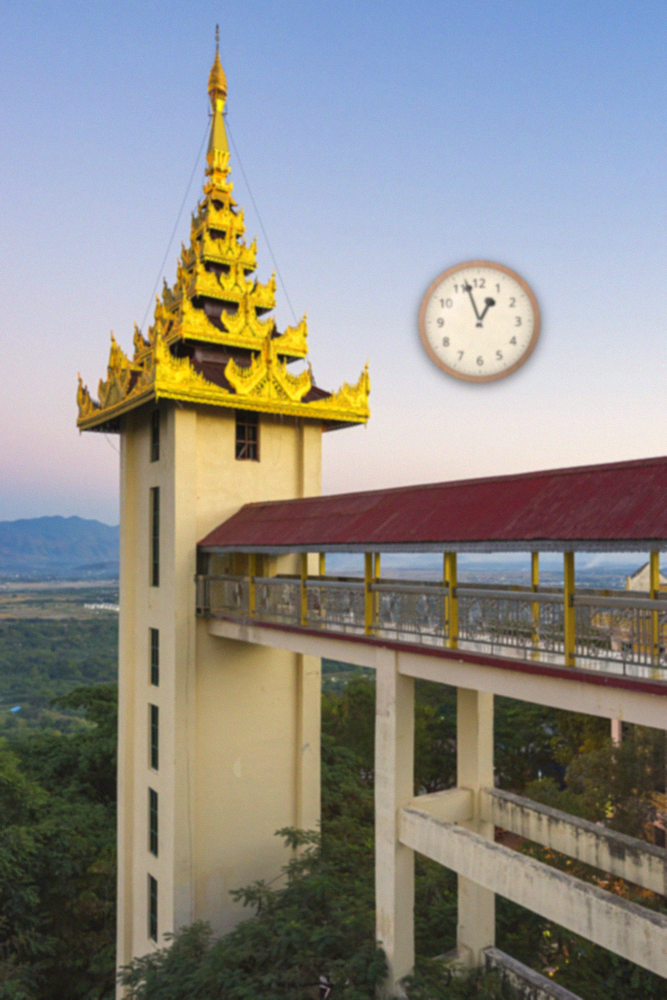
12:57
